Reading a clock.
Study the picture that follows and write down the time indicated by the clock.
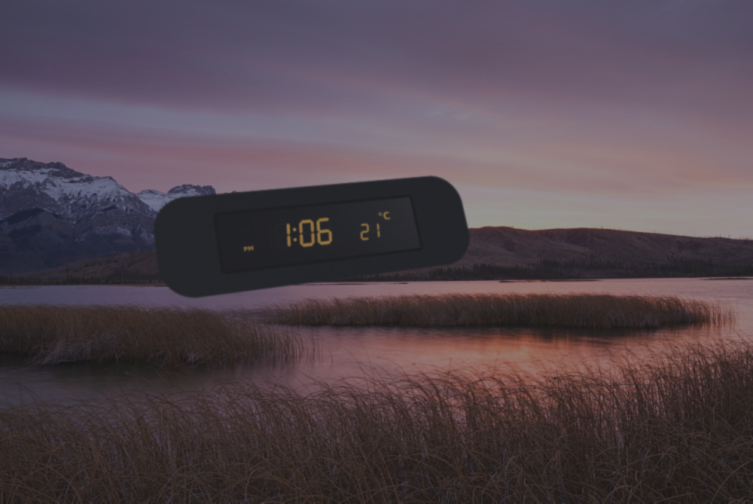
1:06
